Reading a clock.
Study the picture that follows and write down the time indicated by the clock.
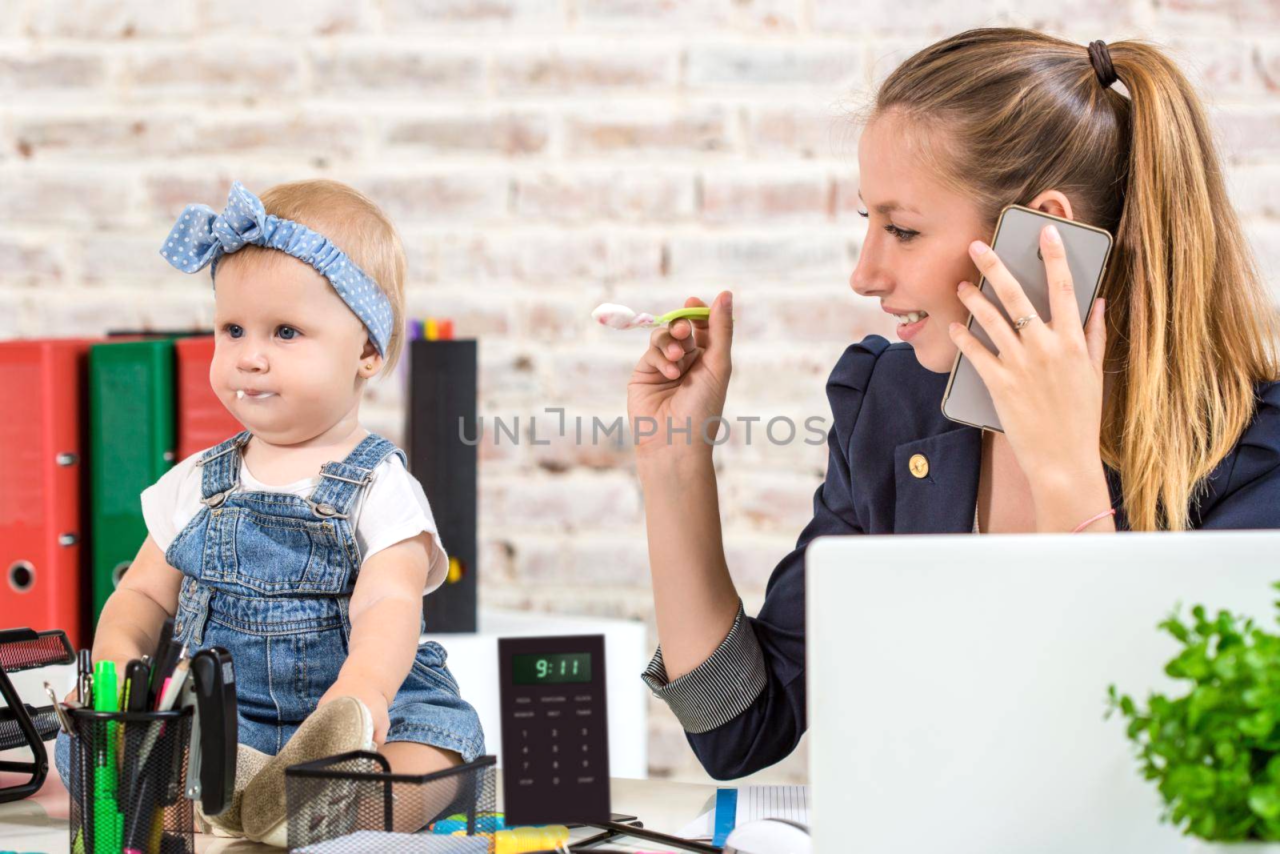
9:11
